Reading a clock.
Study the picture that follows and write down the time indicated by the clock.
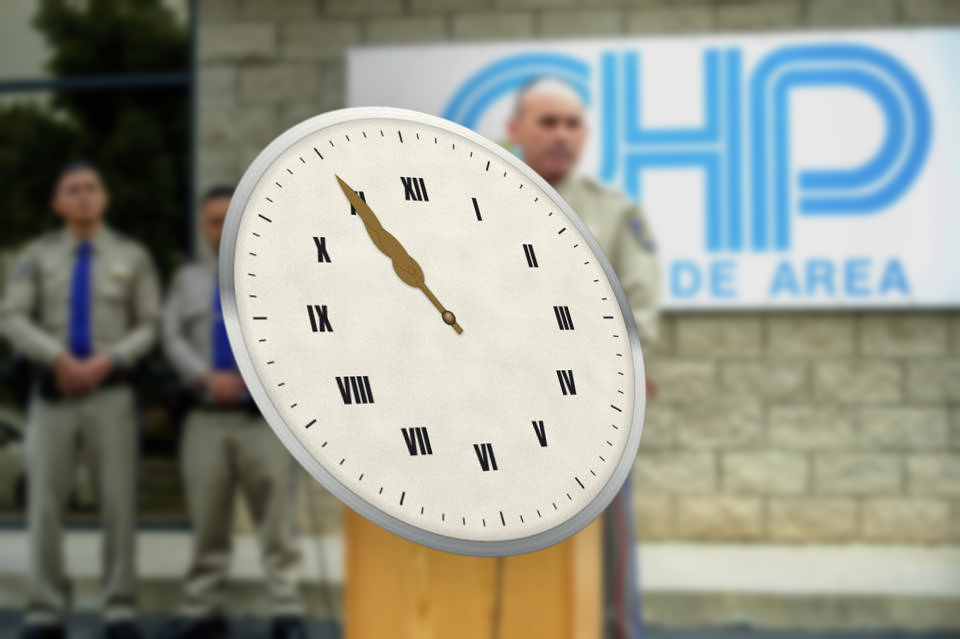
10:55
